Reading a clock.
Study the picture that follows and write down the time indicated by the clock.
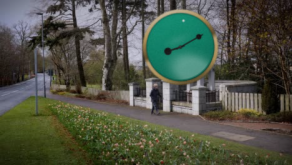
8:09
